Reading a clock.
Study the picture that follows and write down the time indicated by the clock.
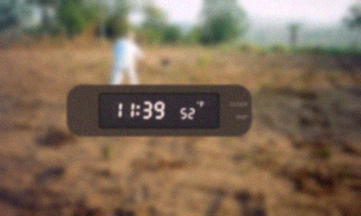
11:39
